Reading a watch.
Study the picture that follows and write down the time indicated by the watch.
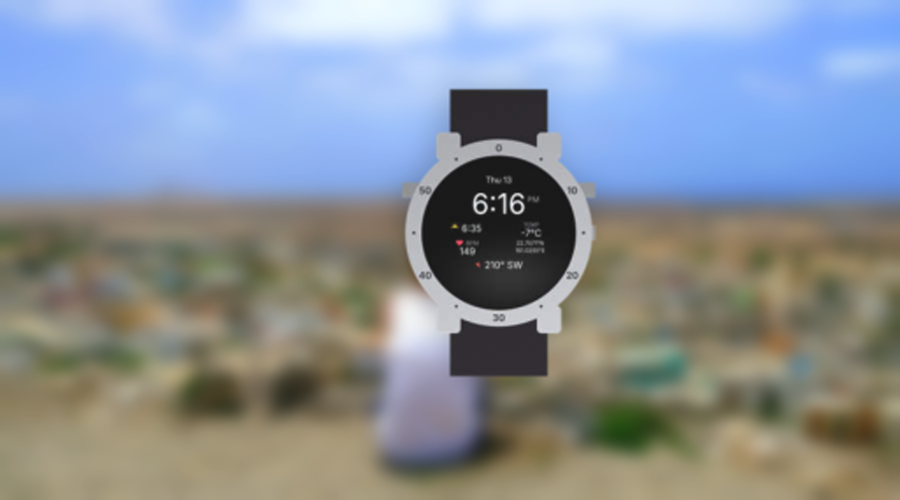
6:16
